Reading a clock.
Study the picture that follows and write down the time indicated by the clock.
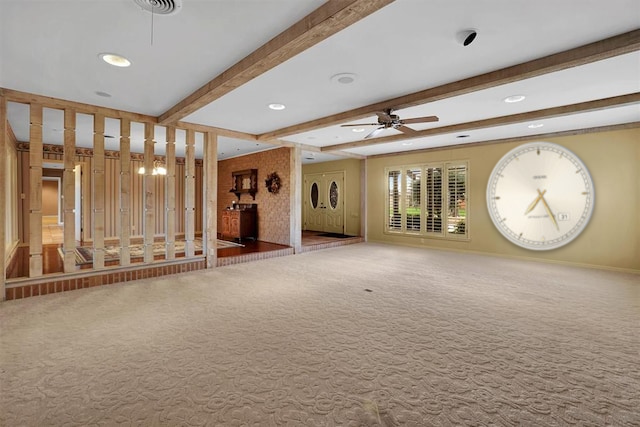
7:26
